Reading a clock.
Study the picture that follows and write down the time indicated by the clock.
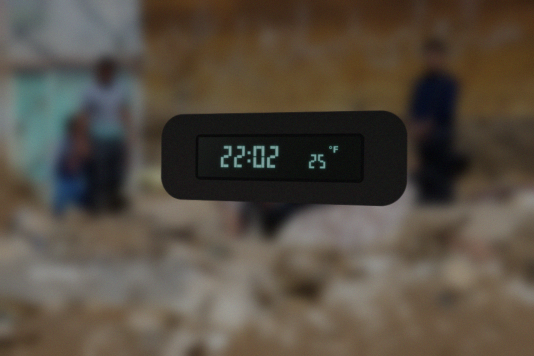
22:02
